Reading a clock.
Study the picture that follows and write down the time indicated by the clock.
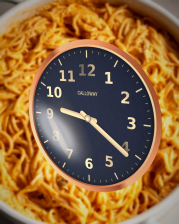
9:21
